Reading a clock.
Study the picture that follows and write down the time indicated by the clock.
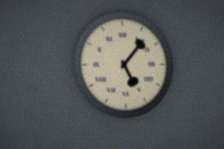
5:07
